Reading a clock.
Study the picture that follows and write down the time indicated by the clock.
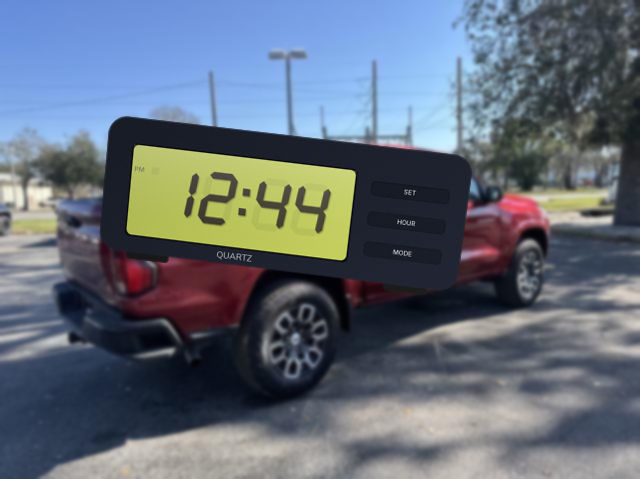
12:44
